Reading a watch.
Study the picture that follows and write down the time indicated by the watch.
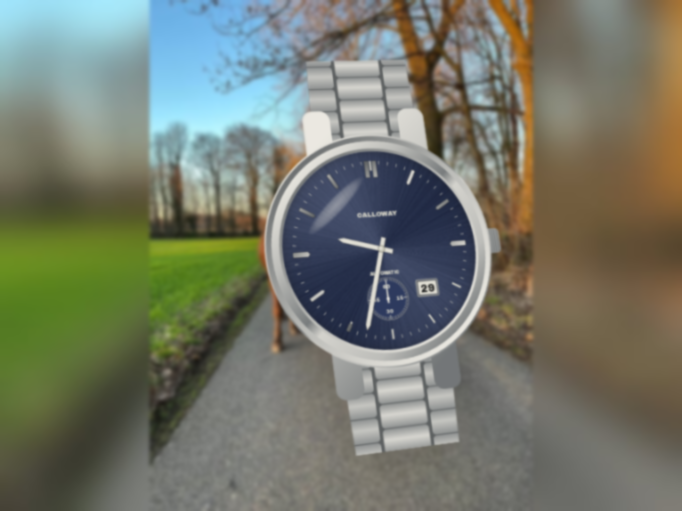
9:33
